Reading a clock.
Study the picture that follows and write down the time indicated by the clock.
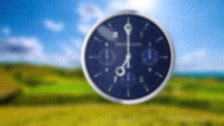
7:00
